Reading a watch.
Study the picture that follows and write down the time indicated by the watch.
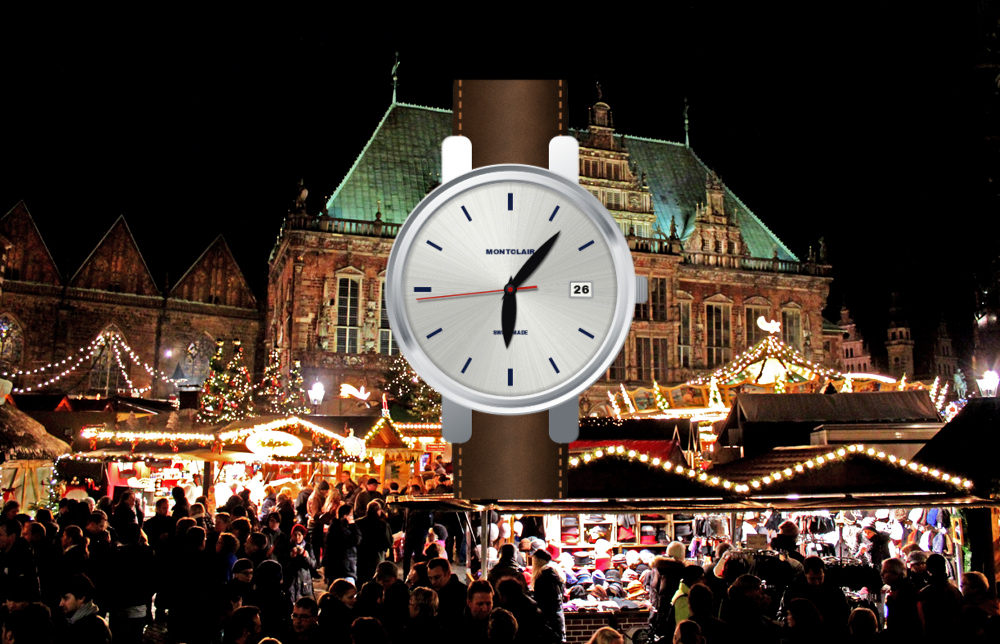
6:06:44
